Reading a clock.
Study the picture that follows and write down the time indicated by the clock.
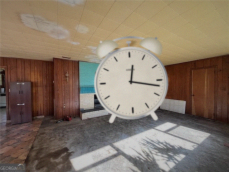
12:17
